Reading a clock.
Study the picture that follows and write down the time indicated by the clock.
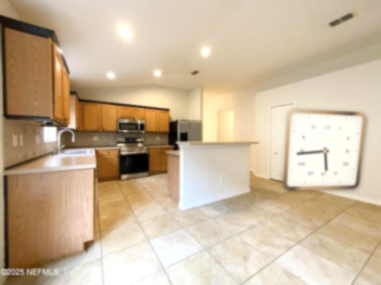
5:44
